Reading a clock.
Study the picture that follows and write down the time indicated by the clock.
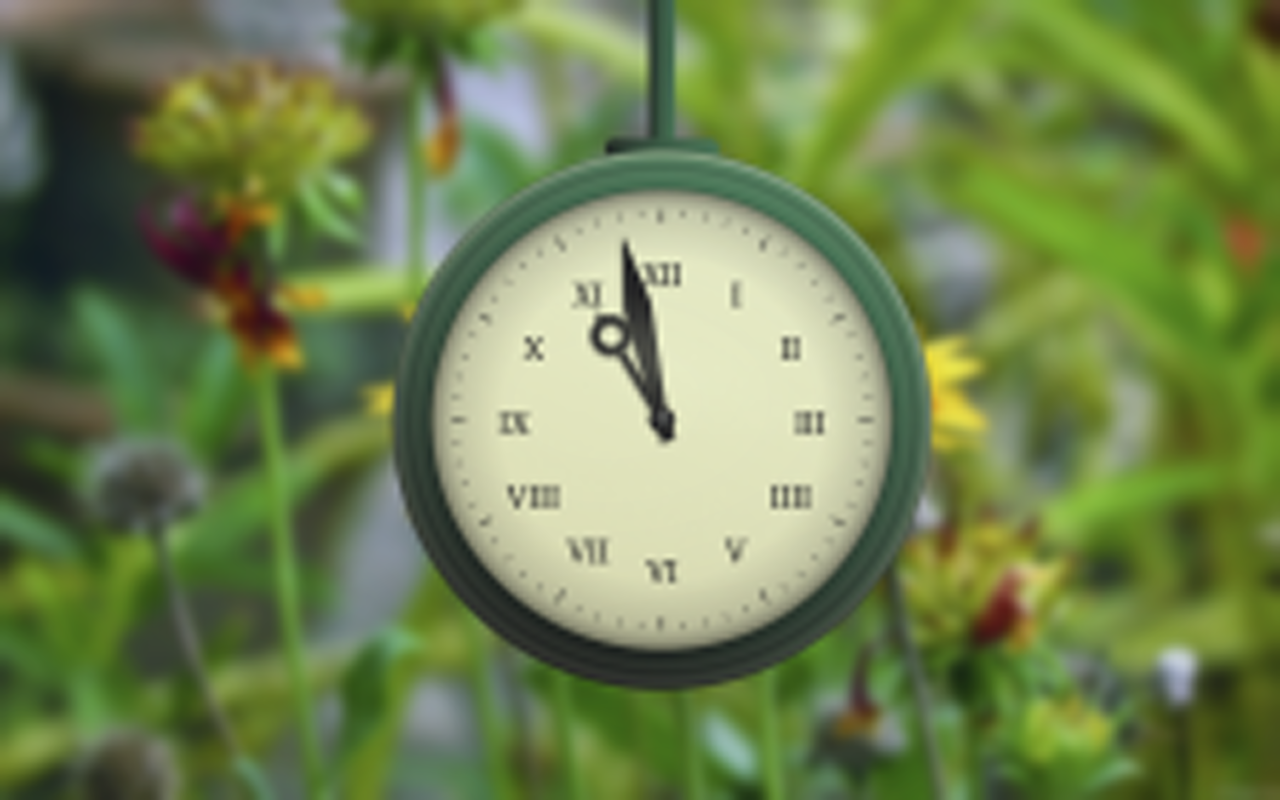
10:58
